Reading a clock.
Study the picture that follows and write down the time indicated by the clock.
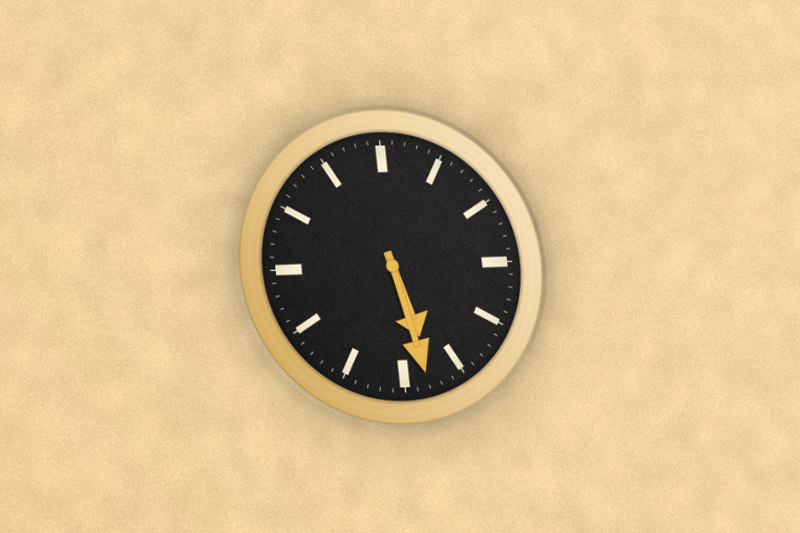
5:28
